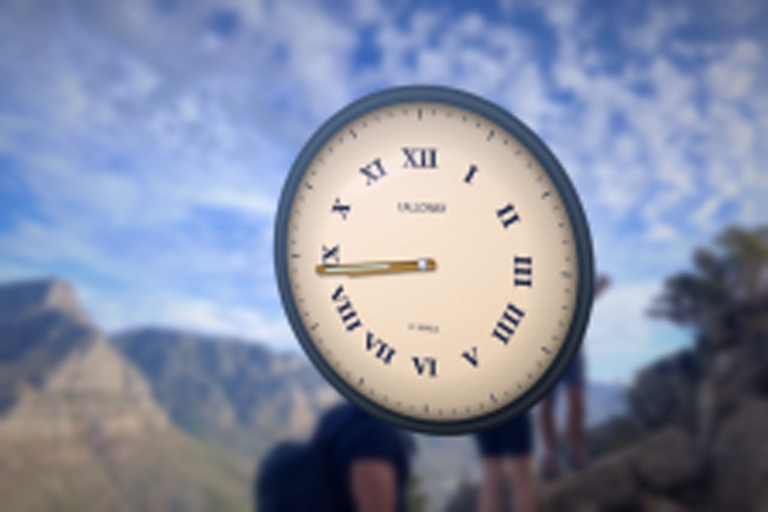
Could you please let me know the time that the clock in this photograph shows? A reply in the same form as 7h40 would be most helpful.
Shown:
8h44
